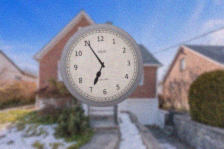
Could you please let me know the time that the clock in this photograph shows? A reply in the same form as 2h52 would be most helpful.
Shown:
6h55
